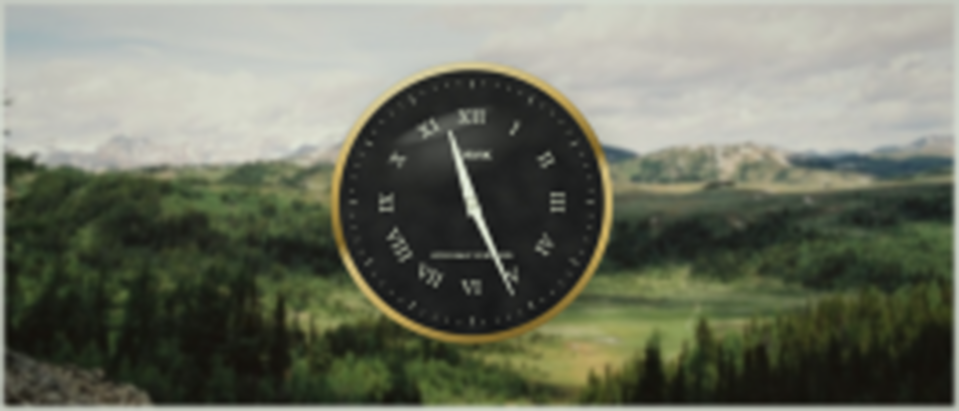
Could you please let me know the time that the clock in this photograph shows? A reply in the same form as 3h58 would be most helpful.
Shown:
11h26
